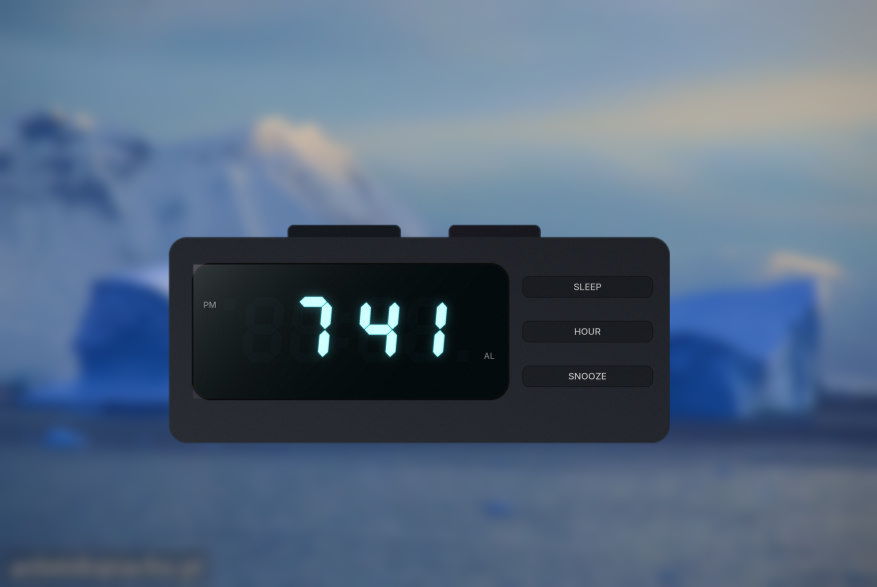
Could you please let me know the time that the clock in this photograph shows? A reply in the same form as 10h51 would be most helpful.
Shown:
7h41
